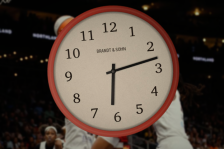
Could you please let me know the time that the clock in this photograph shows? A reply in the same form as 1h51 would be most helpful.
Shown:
6h13
